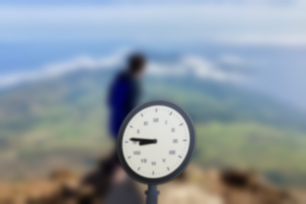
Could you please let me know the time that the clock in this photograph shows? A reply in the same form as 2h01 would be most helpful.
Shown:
8h46
